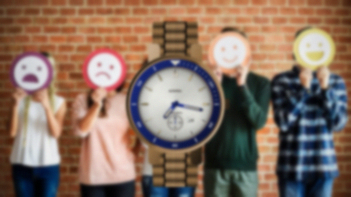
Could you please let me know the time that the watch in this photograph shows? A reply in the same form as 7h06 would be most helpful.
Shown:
7h17
